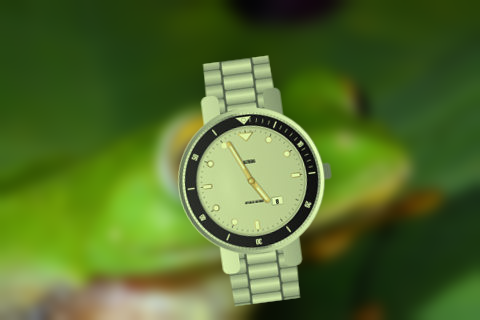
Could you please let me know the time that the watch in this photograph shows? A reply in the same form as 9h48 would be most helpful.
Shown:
4h56
